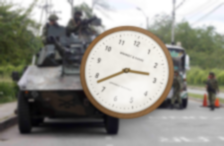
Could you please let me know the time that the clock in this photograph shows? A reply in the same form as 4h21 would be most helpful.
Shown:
2h38
